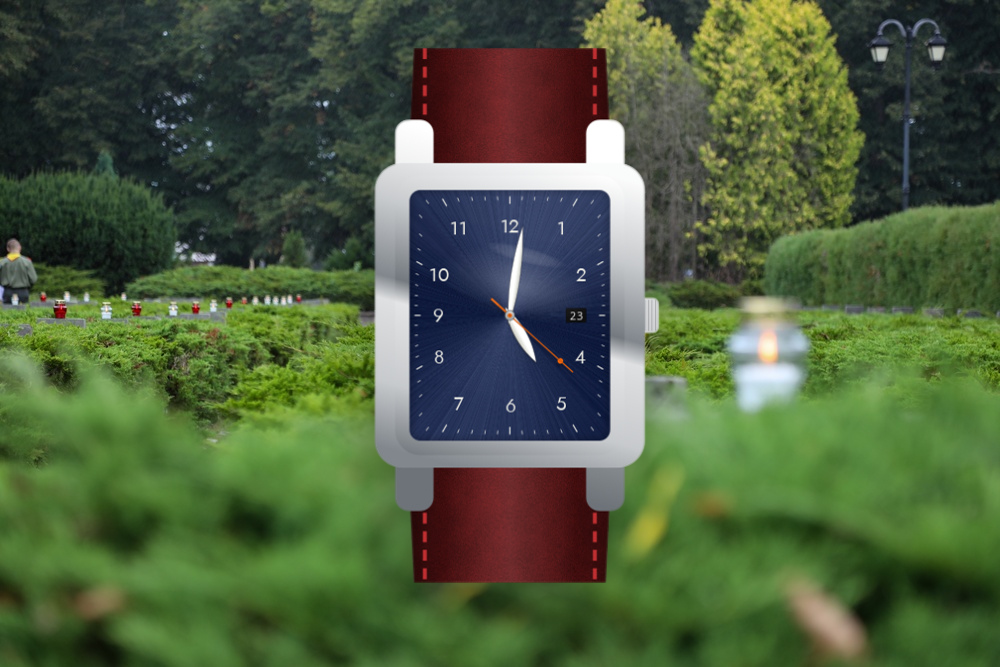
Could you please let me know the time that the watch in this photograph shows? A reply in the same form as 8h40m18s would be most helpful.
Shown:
5h01m22s
